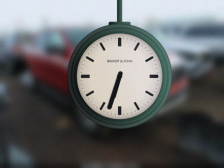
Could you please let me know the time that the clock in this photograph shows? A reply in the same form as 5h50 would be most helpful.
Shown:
6h33
